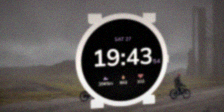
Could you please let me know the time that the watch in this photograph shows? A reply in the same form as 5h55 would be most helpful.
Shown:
19h43
